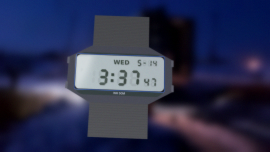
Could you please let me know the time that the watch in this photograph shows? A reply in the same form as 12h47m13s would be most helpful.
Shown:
3h37m47s
